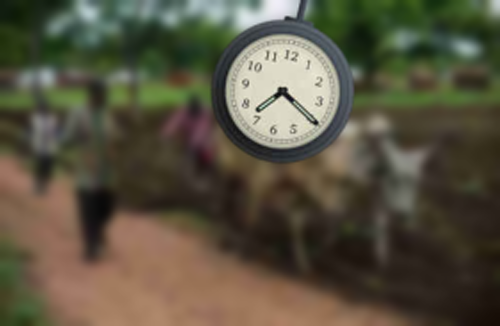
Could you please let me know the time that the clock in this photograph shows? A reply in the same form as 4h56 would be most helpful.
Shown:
7h20
